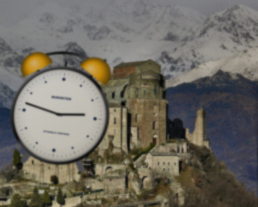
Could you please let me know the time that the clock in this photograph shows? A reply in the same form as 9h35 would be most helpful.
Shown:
2h47
